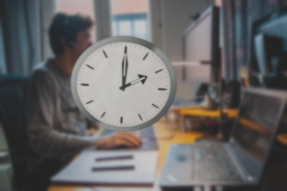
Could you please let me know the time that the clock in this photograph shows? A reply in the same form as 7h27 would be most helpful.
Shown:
2h00
